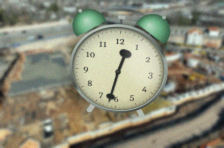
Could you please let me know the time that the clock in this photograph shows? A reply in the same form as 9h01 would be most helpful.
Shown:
12h32
